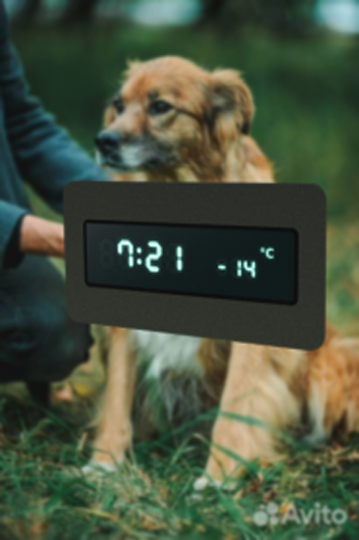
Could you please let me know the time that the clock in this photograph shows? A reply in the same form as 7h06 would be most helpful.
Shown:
7h21
